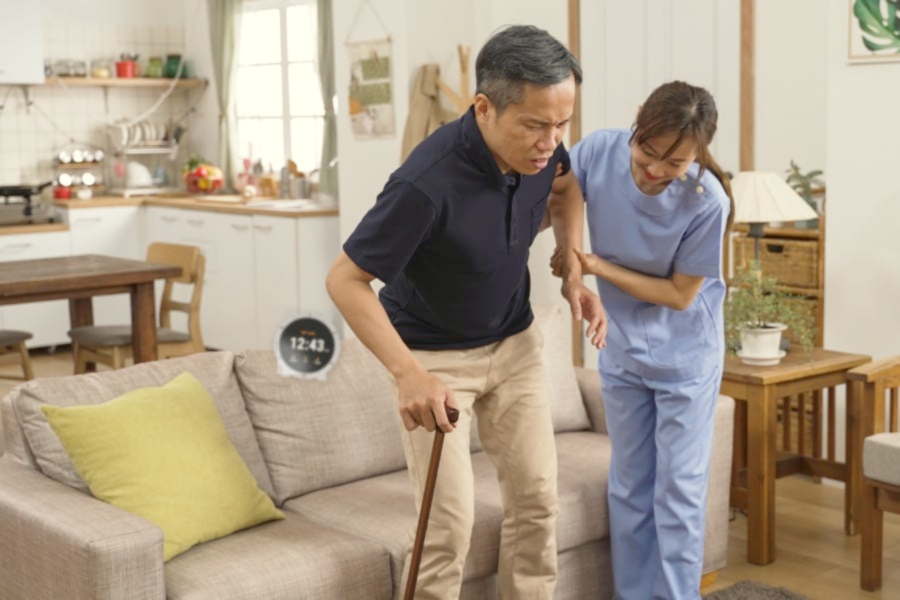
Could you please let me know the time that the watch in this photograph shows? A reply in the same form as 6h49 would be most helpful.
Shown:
12h43
